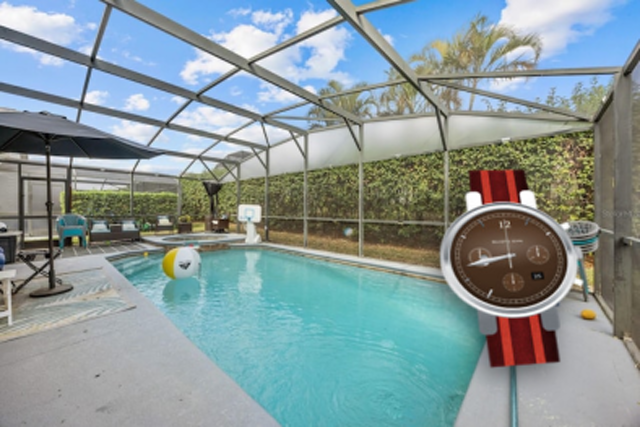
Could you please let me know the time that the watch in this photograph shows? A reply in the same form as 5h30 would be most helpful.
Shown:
8h43
